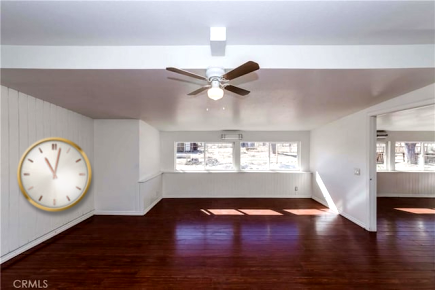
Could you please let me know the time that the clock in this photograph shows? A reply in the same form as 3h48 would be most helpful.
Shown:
11h02
